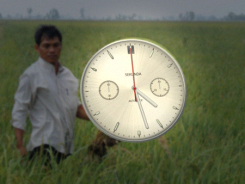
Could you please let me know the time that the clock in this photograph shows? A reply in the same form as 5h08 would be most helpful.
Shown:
4h28
